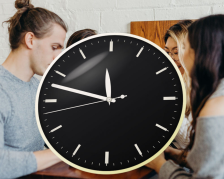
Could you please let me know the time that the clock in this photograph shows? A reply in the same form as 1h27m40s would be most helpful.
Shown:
11h47m43s
